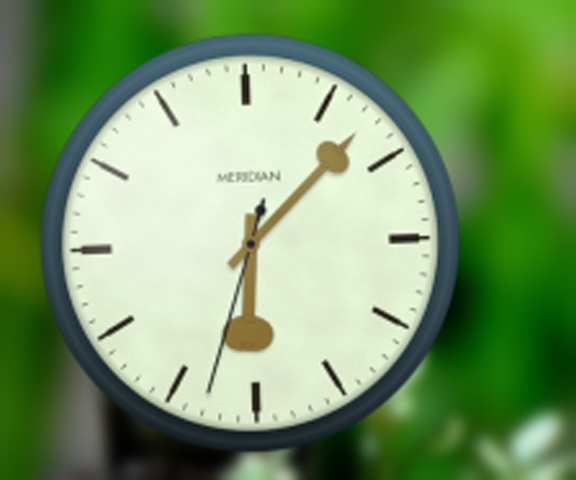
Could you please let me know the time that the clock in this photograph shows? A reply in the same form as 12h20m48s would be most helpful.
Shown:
6h07m33s
